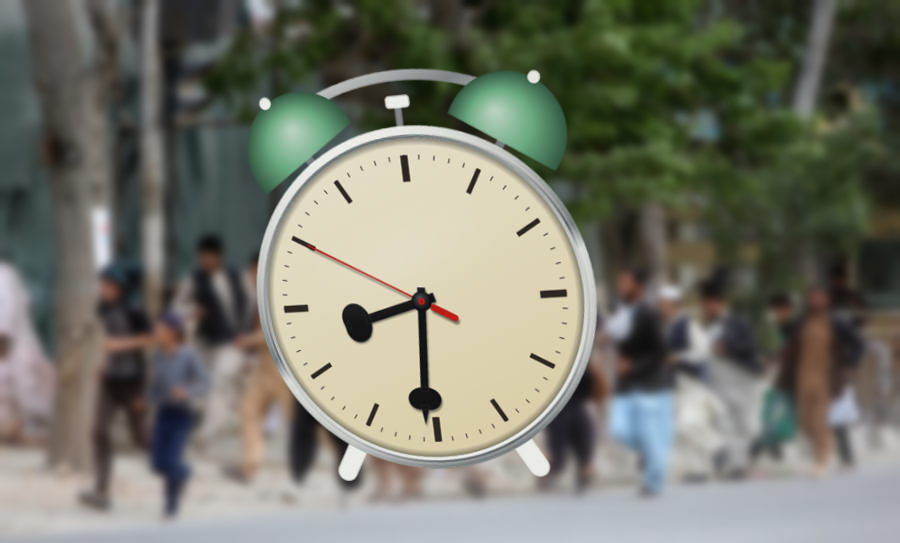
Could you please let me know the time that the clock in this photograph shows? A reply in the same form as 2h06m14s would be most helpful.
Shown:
8h30m50s
